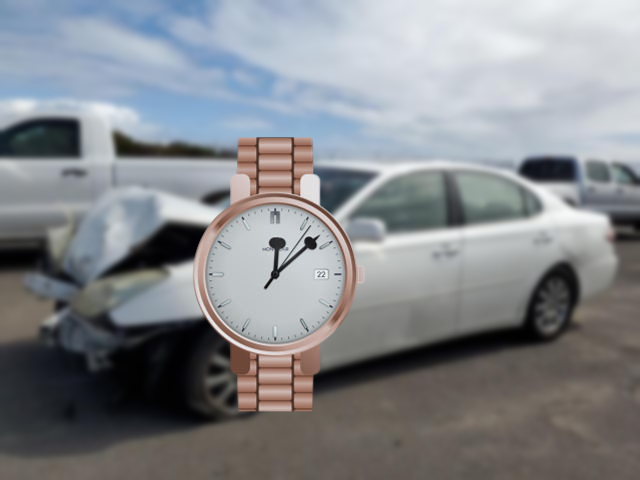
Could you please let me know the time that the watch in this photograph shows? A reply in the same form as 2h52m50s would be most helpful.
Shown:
12h08m06s
